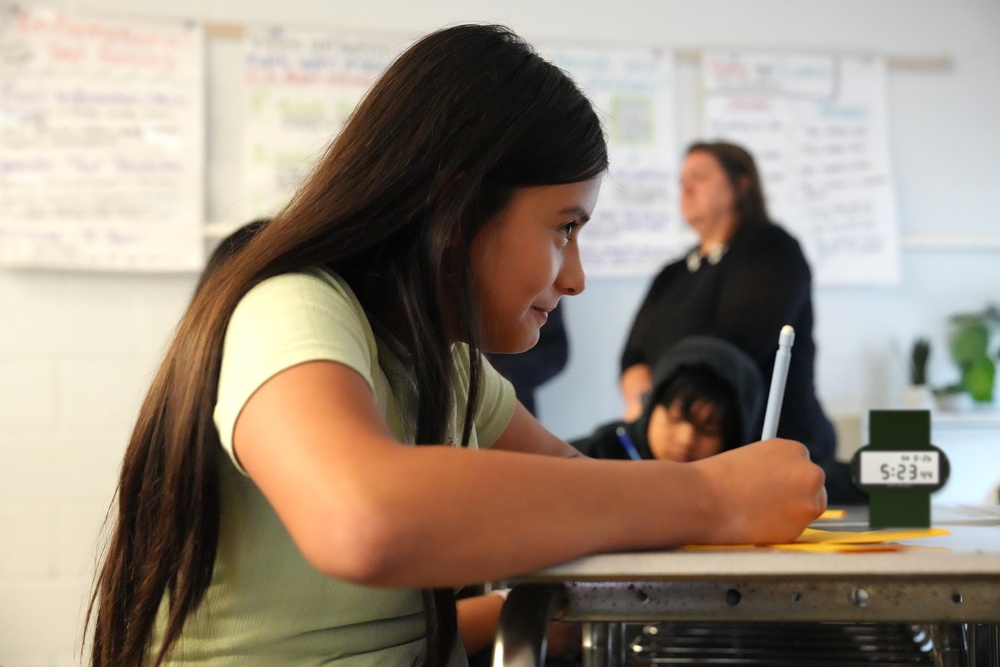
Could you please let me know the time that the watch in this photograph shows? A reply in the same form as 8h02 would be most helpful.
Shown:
5h23
